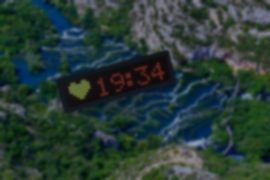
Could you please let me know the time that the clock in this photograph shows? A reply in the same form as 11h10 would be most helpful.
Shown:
19h34
